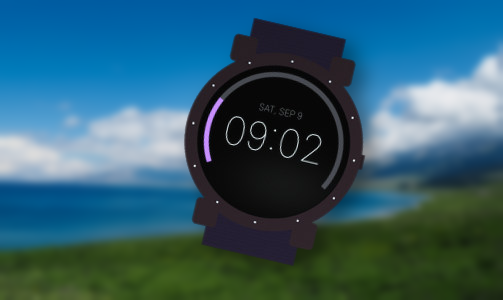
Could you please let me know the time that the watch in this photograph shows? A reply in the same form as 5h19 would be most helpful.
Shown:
9h02
